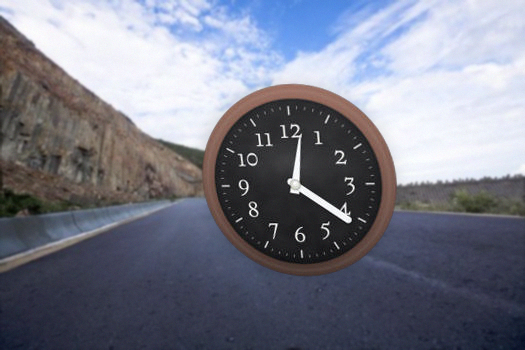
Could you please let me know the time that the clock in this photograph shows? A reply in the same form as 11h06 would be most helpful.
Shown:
12h21
